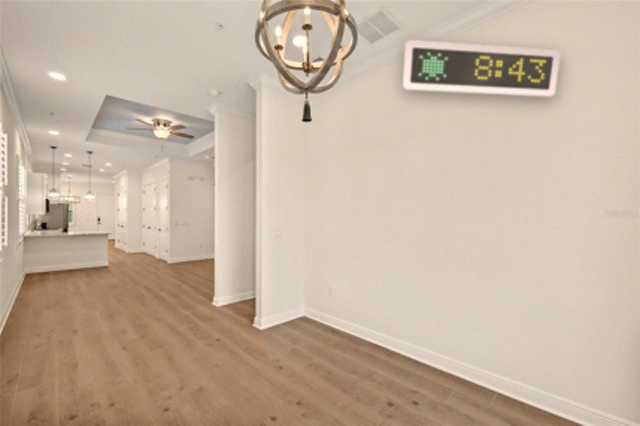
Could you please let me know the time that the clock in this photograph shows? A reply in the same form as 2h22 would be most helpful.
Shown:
8h43
